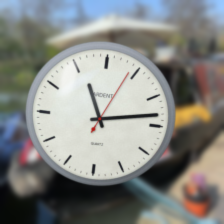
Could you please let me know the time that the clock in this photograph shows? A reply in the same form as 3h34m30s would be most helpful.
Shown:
11h13m04s
